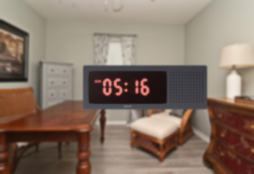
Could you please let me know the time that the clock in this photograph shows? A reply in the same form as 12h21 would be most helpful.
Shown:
5h16
